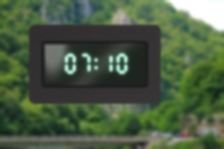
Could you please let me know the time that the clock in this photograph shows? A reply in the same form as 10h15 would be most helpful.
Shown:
7h10
